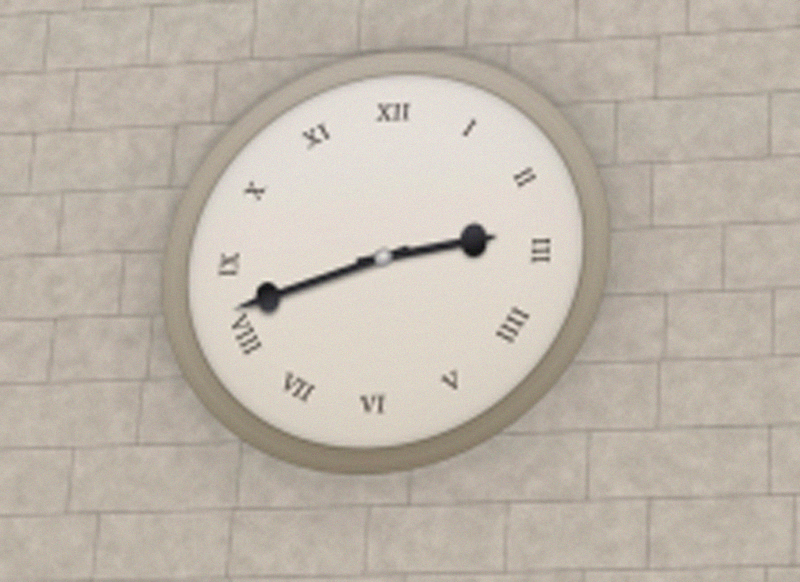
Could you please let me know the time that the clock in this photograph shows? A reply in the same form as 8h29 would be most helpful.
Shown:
2h42
